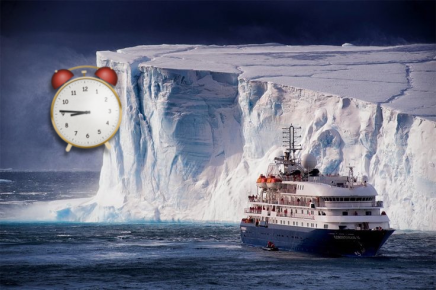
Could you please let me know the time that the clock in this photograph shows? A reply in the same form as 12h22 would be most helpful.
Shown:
8h46
